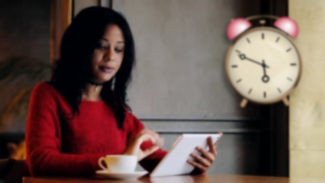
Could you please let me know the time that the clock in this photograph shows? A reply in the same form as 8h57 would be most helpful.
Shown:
5h49
